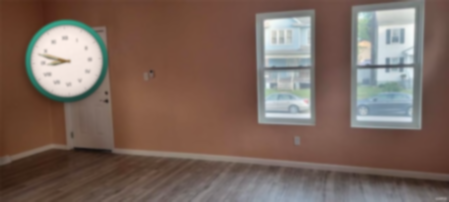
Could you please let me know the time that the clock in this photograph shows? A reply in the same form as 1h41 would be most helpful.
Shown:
8h48
